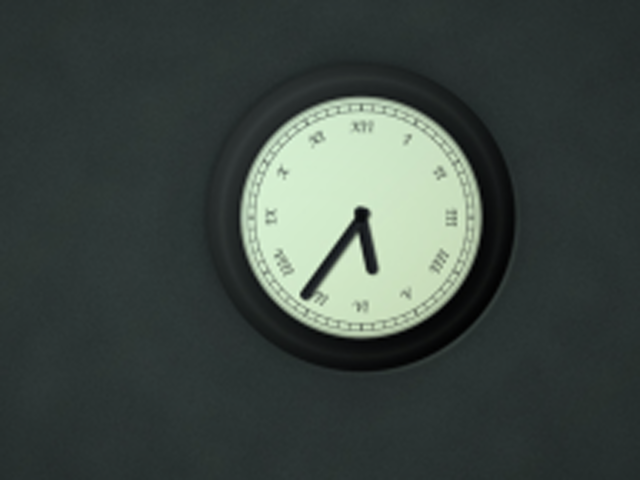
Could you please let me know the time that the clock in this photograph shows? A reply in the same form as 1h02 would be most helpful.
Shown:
5h36
